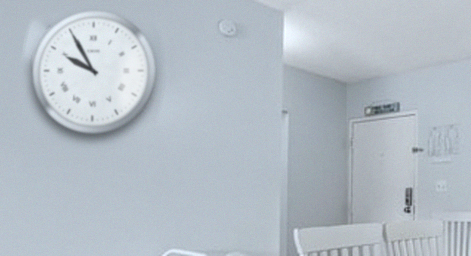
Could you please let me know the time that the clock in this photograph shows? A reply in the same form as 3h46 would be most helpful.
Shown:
9h55
